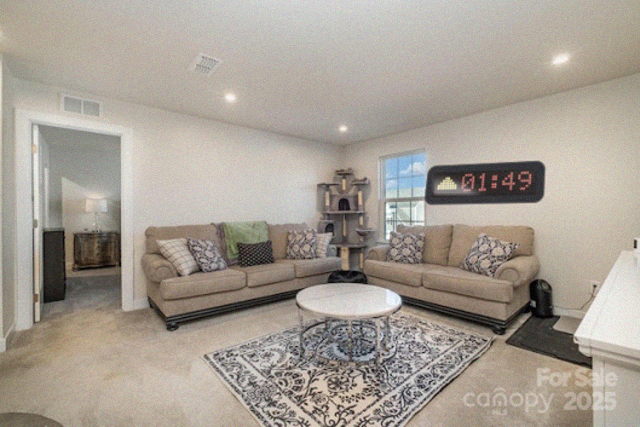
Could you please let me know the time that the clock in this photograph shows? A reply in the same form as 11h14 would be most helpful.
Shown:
1h49
